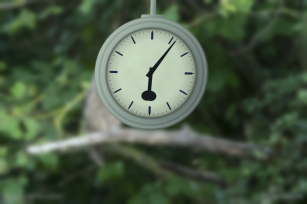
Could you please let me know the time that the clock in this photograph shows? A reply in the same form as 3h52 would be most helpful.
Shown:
6h06
